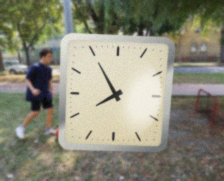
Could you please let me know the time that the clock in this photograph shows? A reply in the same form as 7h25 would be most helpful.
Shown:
7h55
